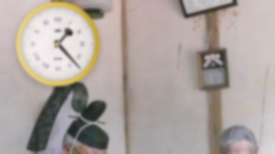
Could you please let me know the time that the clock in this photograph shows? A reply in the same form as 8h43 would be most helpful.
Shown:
1h23
